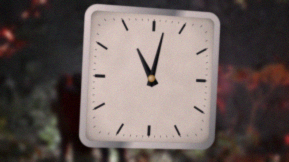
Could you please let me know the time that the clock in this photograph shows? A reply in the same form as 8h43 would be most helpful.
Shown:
11h02
